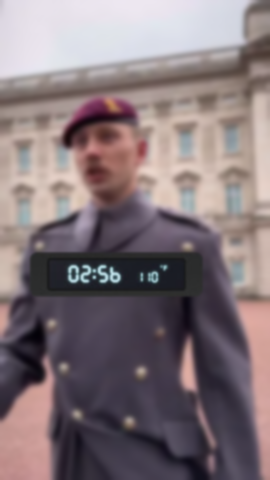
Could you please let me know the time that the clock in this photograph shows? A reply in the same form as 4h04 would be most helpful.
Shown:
2h56
